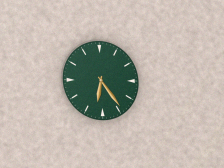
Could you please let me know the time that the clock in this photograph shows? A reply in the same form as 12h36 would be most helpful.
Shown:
6h24
